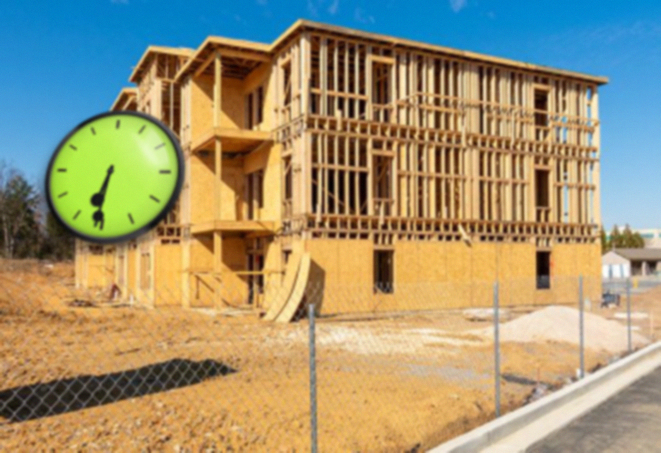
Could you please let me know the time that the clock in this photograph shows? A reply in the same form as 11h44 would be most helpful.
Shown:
6h31
